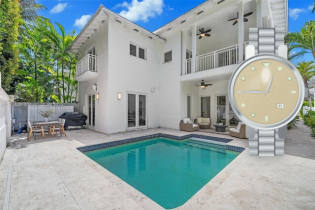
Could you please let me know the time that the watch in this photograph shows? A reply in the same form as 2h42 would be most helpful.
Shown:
12h45
